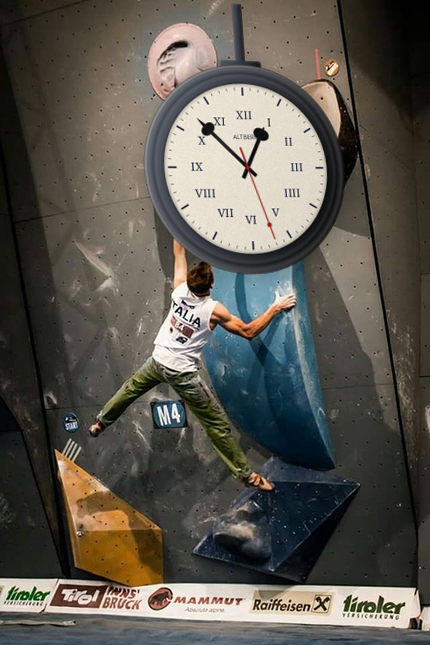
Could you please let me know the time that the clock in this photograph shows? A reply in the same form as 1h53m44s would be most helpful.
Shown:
12h52m27s
